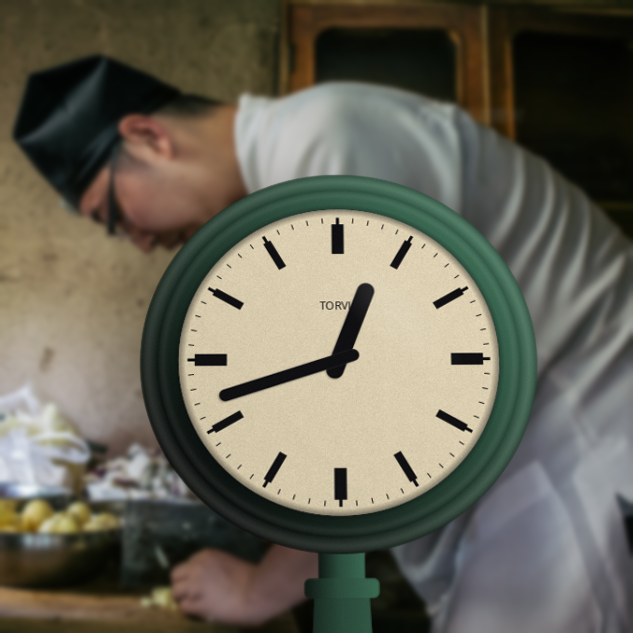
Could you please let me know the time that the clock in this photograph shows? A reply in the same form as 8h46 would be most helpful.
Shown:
12h42
